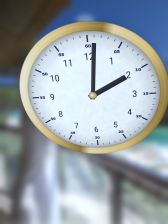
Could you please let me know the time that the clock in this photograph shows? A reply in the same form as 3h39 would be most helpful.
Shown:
2h01
